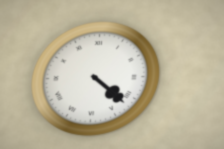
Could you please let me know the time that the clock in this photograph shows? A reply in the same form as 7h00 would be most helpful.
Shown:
4h22
